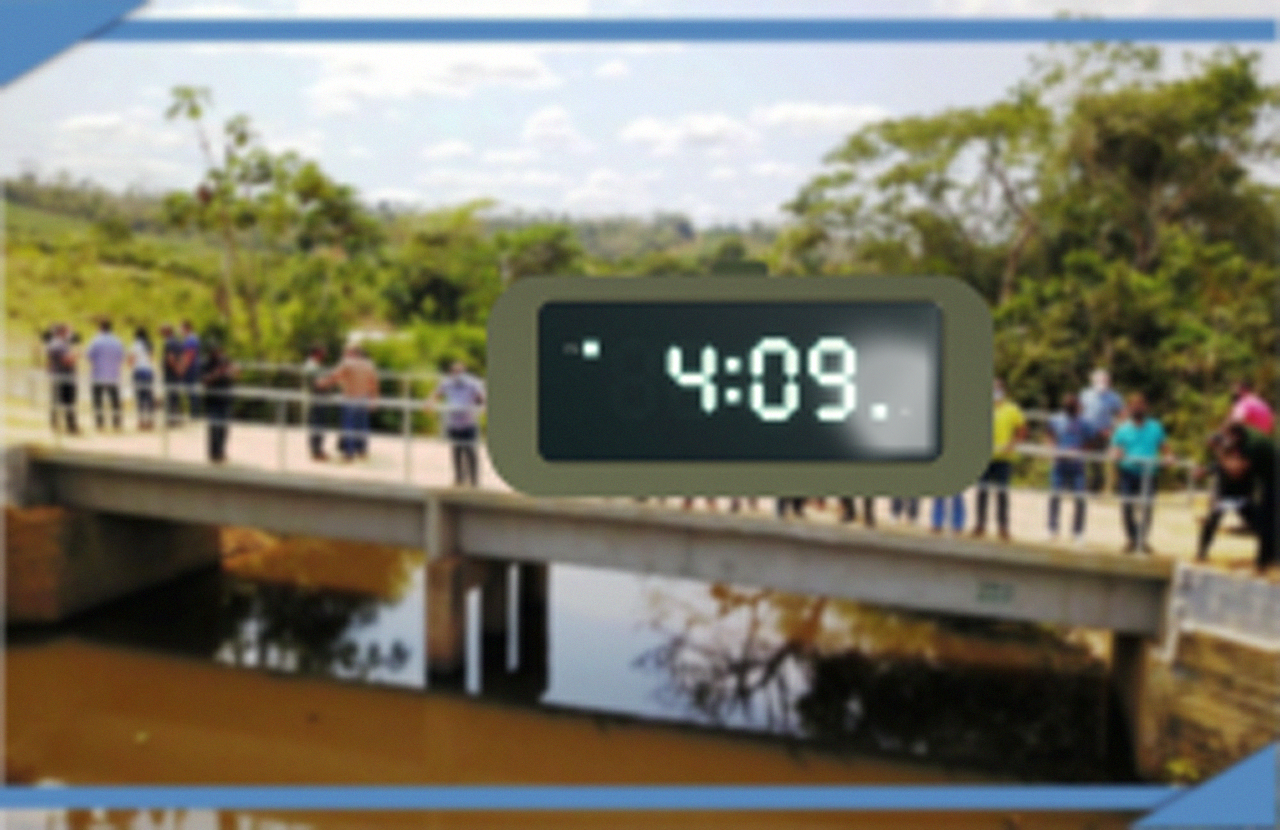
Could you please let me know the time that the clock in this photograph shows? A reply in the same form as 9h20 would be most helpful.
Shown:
4h09
